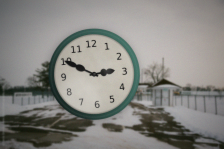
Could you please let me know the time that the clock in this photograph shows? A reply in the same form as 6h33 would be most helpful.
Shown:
2h50
